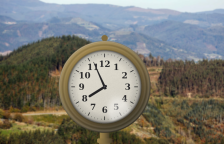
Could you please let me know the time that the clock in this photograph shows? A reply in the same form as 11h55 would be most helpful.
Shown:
7h56
